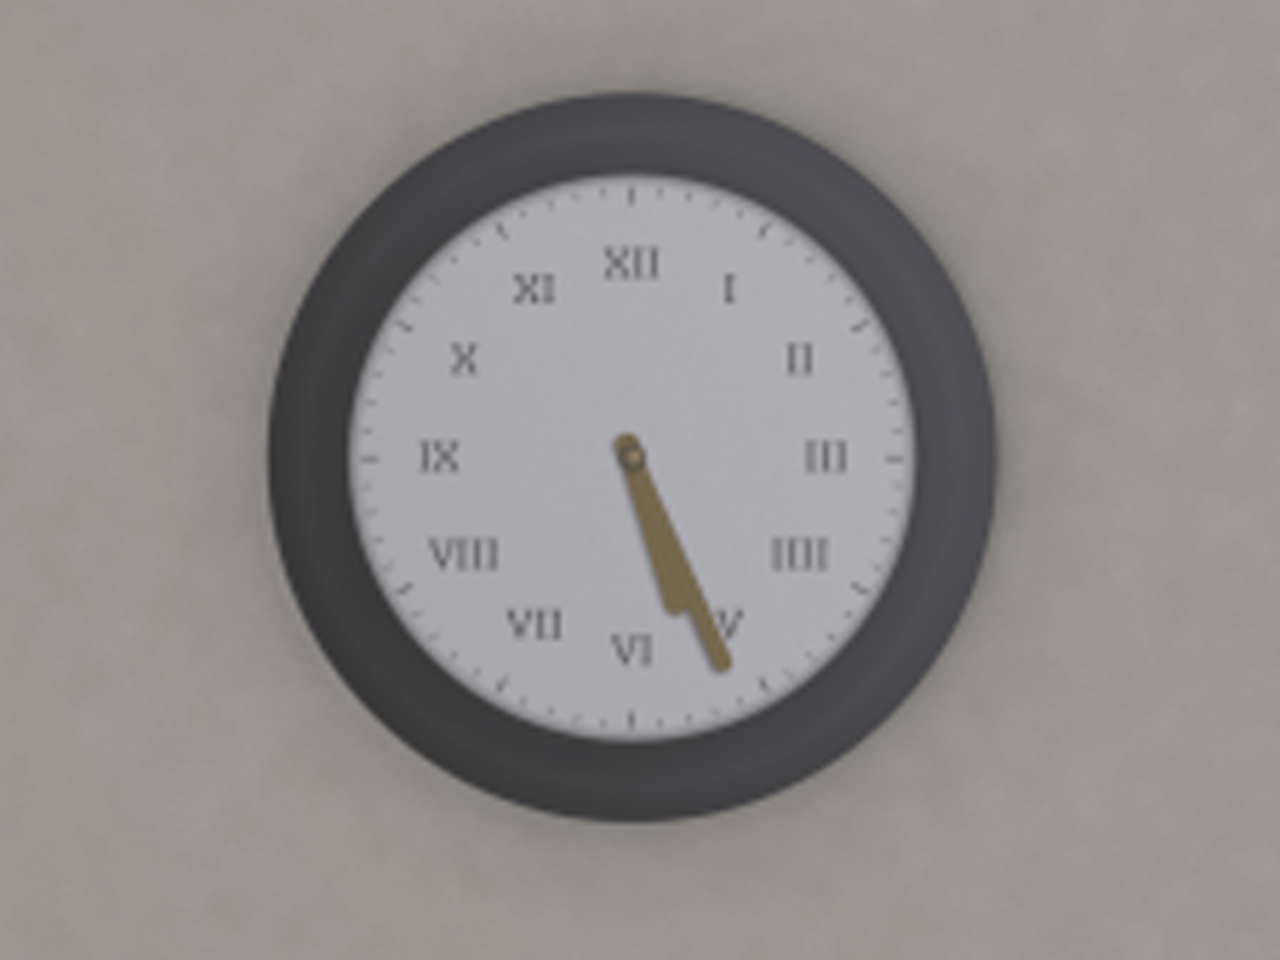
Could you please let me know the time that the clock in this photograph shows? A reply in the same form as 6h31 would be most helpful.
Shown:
5h26
